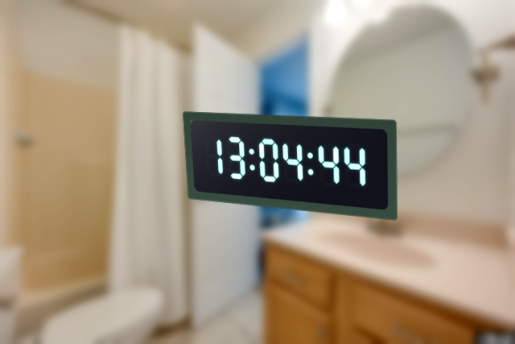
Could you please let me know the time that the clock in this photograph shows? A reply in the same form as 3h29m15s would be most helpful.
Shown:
13h04m44s
